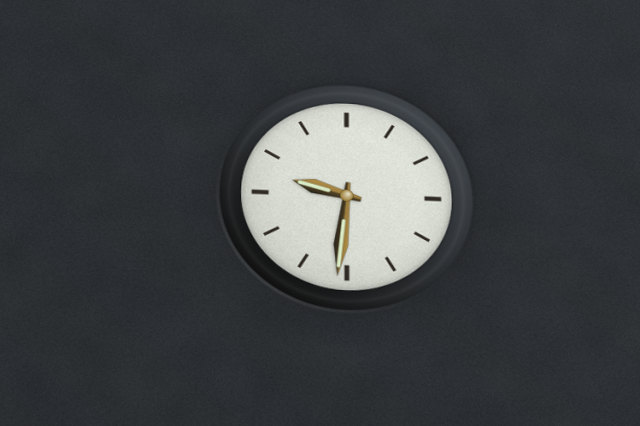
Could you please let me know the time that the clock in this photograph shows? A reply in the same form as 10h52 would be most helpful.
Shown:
9h31
